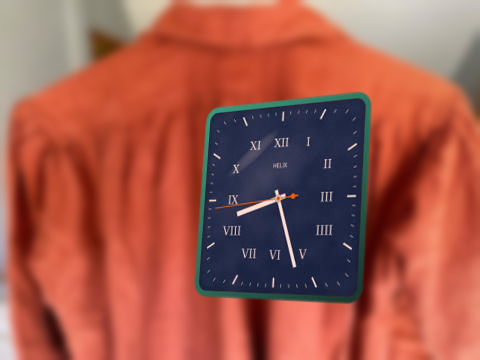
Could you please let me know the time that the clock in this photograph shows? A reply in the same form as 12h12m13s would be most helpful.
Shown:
8h26m44s
